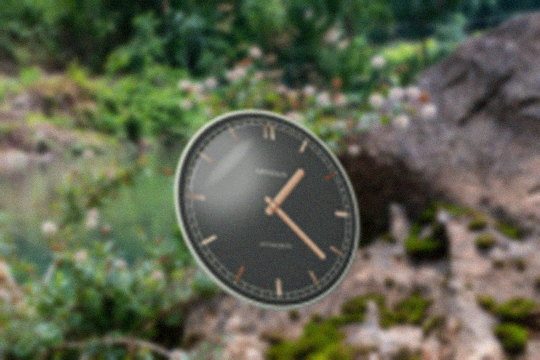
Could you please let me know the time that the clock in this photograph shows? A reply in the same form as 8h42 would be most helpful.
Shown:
1h22
